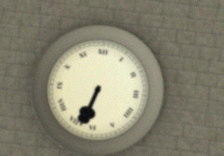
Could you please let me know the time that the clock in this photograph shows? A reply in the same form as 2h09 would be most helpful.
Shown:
6h33
